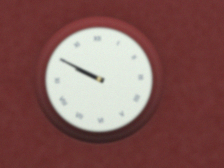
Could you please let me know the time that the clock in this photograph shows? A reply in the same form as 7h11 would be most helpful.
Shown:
9h50
